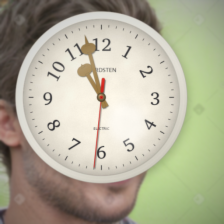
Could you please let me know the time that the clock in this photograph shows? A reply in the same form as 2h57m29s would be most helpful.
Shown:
10h57m31s
